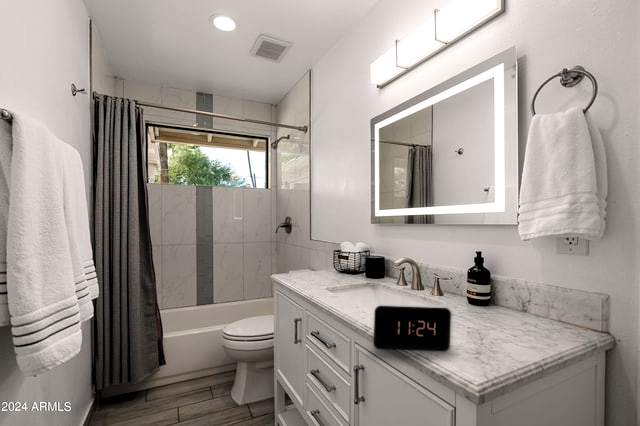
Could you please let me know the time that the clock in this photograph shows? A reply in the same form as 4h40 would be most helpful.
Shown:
11h24
